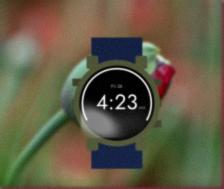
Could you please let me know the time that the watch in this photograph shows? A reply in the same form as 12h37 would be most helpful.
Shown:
4h23
